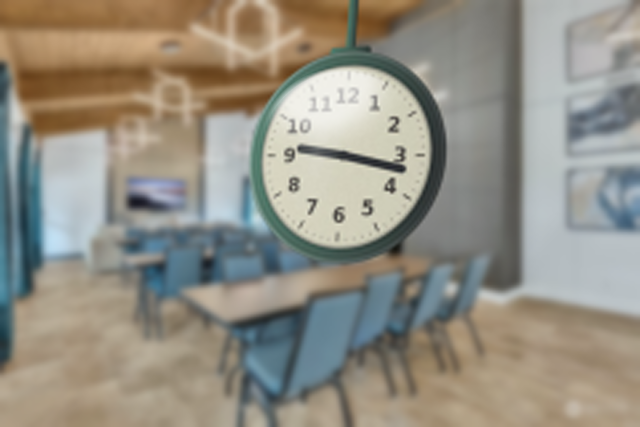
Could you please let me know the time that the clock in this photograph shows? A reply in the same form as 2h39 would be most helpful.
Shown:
9h17
